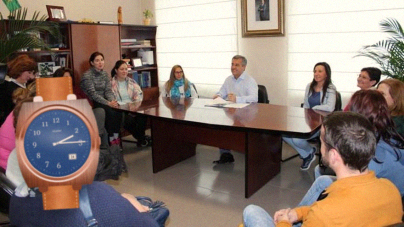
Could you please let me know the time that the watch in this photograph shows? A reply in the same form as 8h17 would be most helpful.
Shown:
2h15
